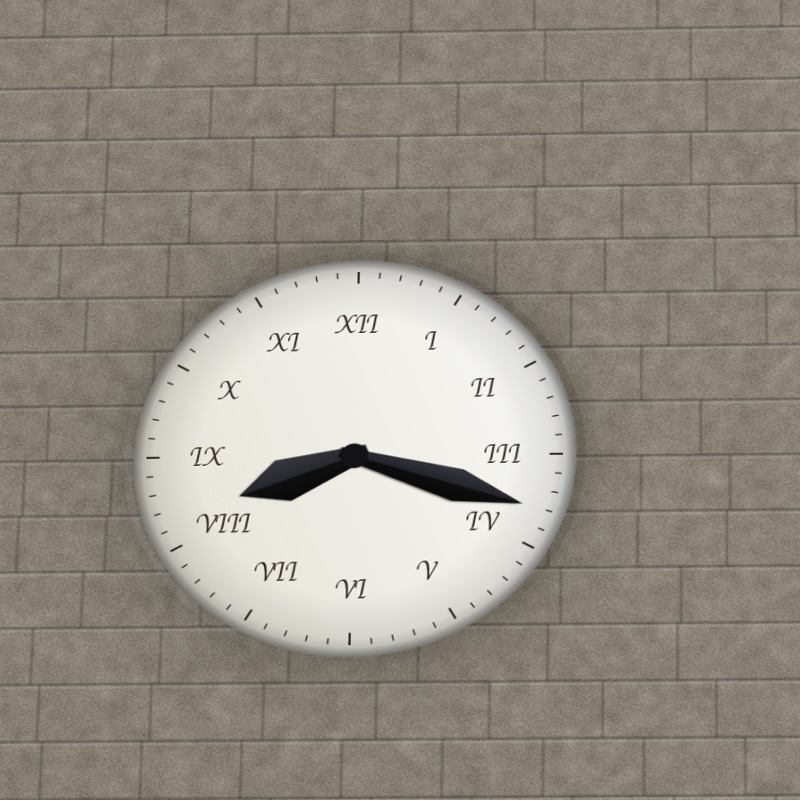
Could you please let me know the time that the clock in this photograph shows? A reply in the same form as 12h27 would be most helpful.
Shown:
8h18
